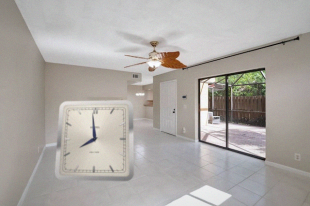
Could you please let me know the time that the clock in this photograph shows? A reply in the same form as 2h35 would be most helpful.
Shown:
7h59
